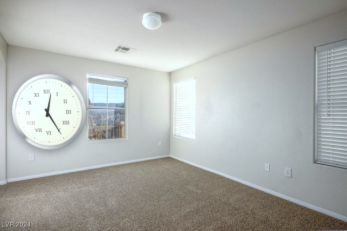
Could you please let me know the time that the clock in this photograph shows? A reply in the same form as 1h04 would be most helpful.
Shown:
12h25
